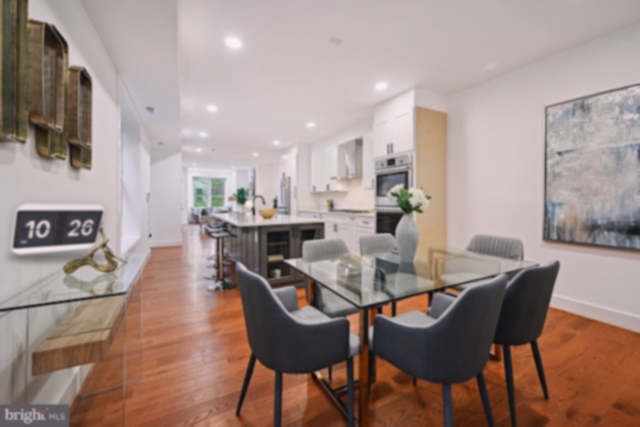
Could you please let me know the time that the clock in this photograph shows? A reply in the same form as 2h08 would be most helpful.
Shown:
10h26
